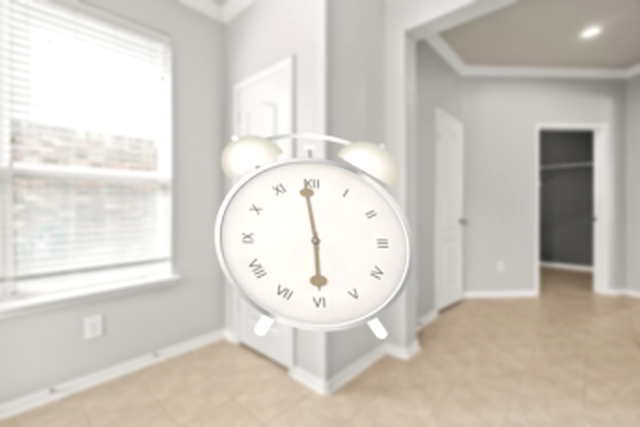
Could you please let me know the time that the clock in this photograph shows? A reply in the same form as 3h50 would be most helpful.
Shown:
5h59
